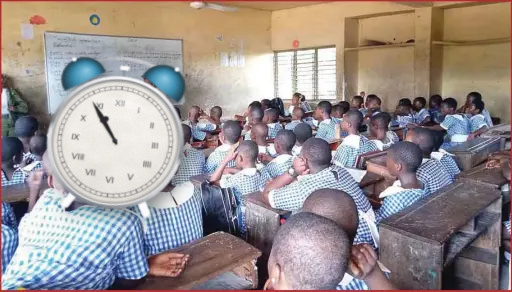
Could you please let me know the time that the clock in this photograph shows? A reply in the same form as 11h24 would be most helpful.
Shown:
10h54
